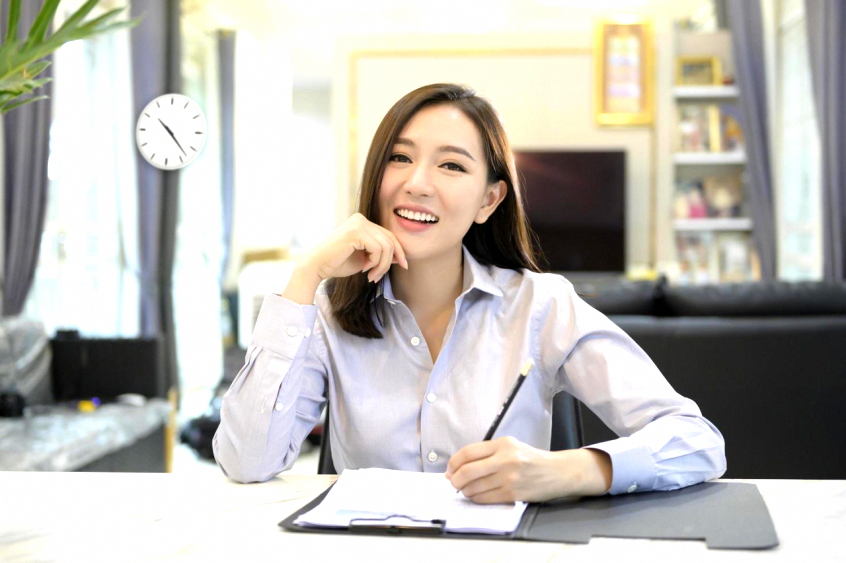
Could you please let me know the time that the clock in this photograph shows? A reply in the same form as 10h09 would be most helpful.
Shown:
10h23
